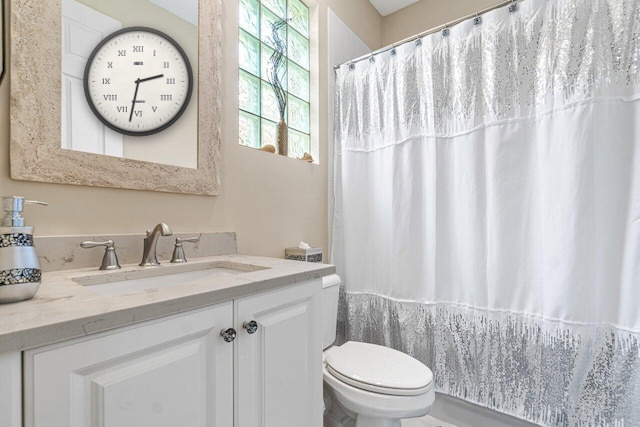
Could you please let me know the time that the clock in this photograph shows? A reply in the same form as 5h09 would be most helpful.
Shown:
2h32
